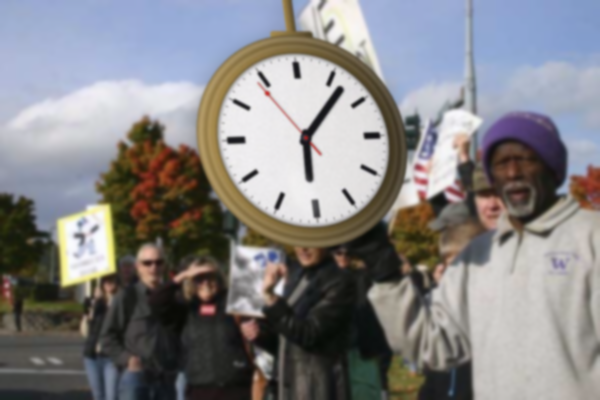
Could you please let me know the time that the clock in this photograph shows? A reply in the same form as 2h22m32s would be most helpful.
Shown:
6h06m54s
